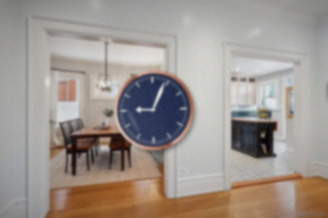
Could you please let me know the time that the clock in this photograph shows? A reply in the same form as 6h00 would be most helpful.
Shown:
9h04
